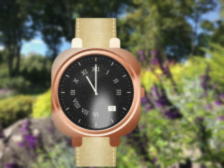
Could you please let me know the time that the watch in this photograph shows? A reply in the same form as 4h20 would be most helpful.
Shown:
11h00
